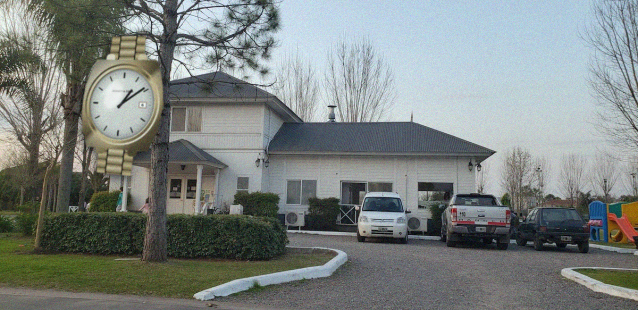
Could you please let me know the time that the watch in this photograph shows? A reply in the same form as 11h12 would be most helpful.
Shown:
1h09
